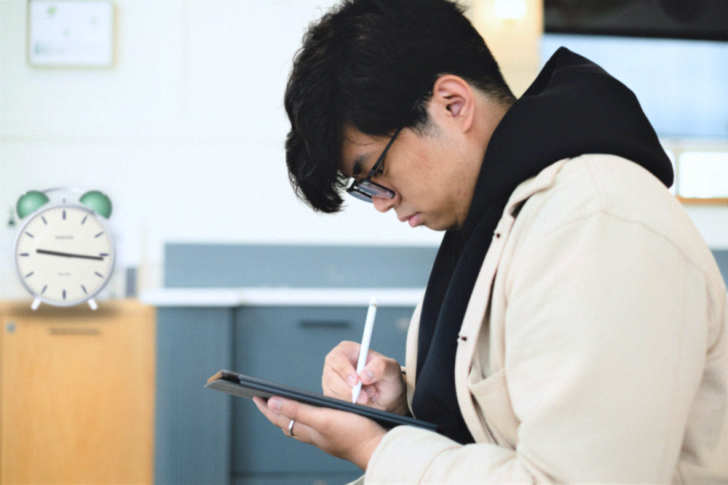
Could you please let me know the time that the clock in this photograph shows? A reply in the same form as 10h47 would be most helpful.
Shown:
9h16
